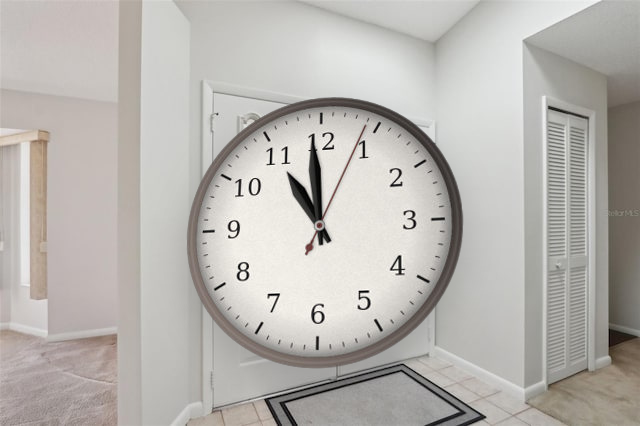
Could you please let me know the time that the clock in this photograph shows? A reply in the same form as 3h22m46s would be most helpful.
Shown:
10h59m04s
